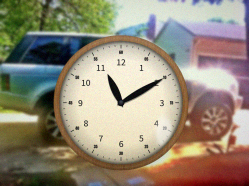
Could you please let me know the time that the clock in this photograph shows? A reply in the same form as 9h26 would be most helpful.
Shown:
11h10
